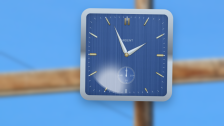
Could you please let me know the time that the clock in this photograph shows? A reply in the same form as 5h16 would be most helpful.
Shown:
1h56
